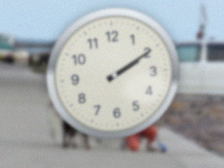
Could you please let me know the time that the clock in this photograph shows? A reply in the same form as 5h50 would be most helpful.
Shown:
2h10
